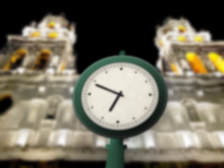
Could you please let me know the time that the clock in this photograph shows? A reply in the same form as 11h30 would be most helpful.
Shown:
6h49
